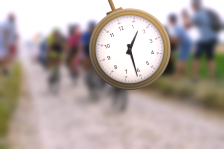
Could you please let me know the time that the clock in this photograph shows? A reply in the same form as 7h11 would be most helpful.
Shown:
1h31
